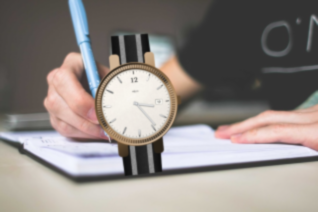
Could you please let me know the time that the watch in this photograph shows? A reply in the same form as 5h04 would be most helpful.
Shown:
3h24
